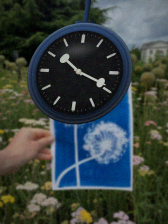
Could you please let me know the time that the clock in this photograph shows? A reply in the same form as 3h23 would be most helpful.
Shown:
10h19
